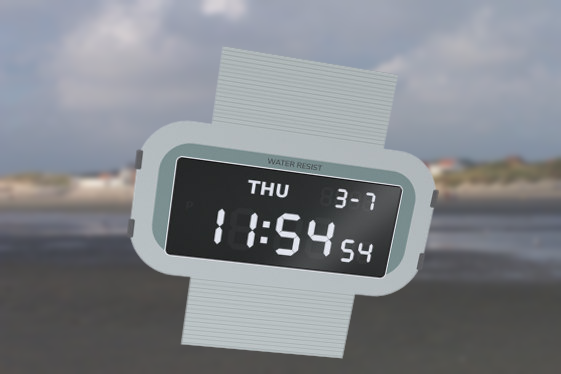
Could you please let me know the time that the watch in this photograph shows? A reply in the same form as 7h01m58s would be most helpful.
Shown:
11h54m54s
